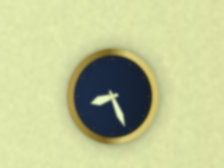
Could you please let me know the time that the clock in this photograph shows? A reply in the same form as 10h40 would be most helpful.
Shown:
8h26
